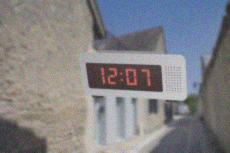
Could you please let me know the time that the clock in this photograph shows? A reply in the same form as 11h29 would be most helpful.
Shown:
12h07
